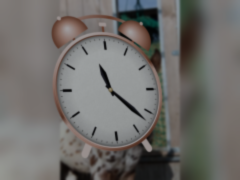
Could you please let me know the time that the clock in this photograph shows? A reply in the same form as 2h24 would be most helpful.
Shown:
11h22
